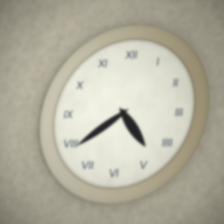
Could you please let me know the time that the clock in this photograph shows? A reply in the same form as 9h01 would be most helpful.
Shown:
4h39
